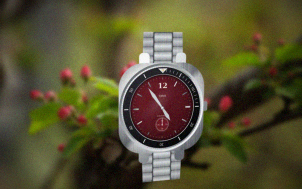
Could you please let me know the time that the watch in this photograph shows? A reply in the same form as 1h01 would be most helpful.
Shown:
4h54
